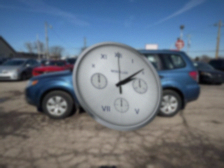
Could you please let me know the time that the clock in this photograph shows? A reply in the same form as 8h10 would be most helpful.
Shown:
2h09
